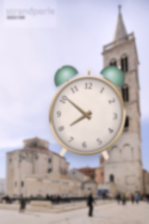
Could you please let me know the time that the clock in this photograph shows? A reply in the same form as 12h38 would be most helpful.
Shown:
7h51
